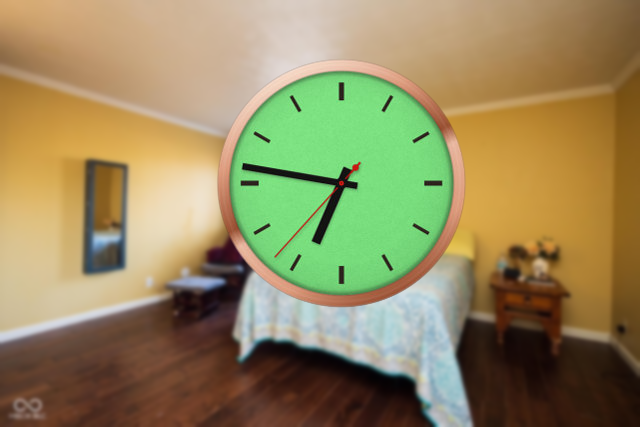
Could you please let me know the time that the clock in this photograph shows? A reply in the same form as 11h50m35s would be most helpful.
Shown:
6h46m37s
